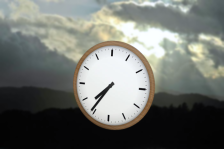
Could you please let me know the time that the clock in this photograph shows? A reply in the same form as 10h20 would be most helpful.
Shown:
7h36
